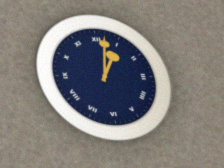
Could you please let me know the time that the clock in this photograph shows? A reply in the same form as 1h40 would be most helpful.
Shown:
1h02
